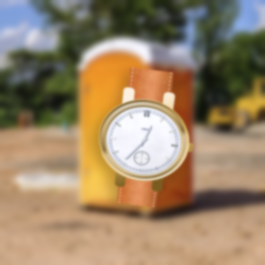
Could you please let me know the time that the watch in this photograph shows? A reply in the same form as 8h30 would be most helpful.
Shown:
12h36
